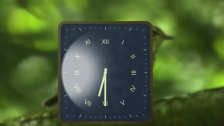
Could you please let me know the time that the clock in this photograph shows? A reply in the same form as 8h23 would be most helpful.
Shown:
6h30
